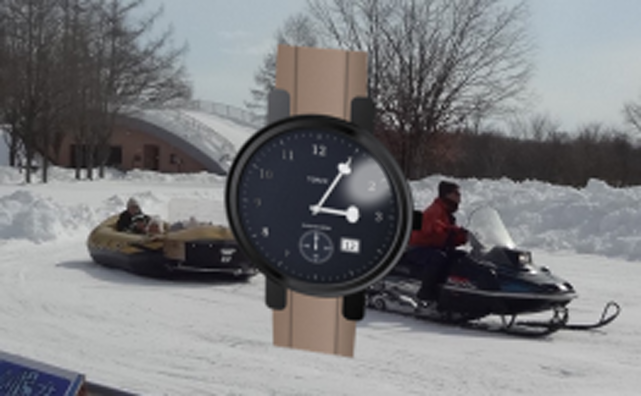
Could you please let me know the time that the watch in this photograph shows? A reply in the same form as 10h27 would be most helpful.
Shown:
3h05
